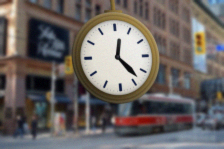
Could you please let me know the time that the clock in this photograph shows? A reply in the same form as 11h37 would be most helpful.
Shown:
12h23
